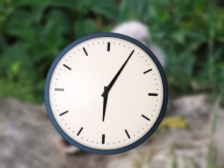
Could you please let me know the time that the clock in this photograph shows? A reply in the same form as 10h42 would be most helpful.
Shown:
6h05
